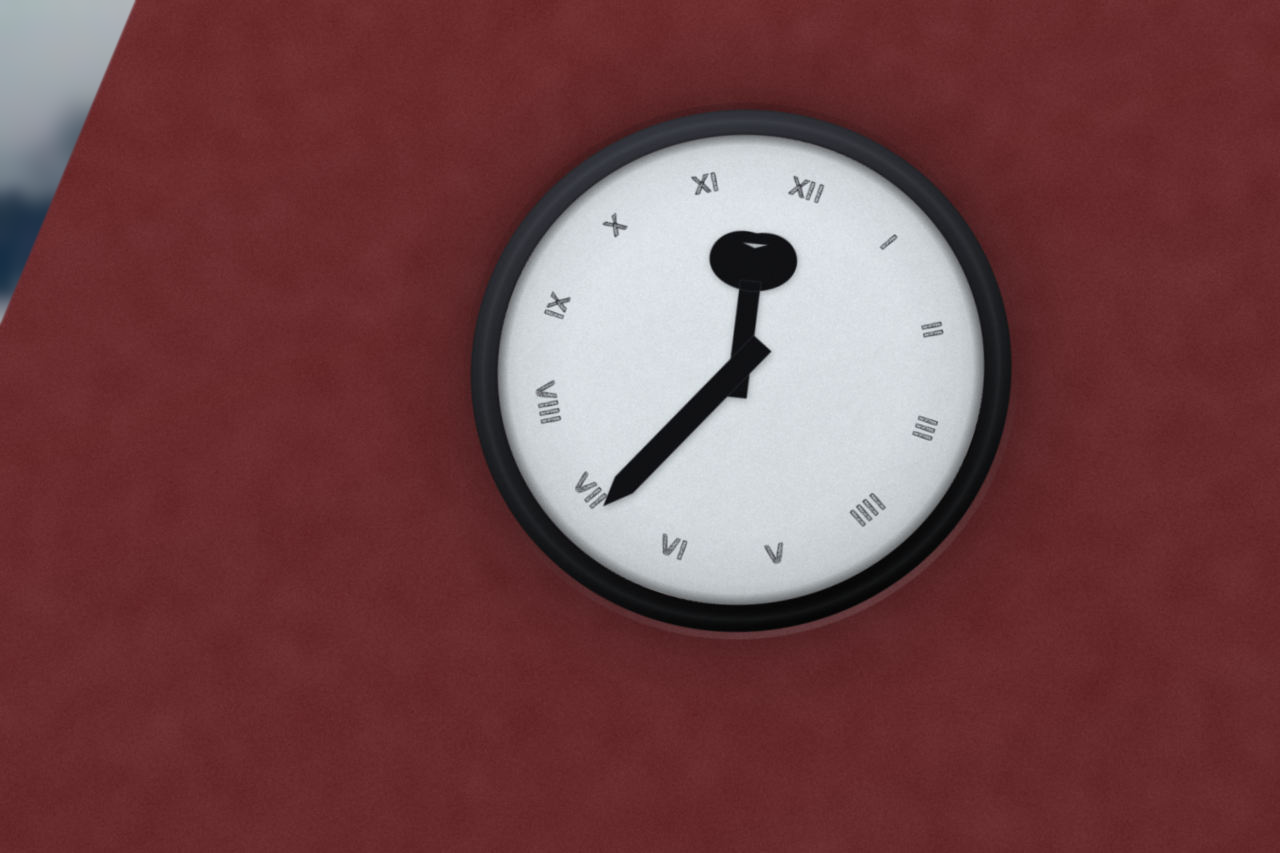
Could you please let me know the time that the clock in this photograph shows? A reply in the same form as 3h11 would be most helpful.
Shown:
11h34
